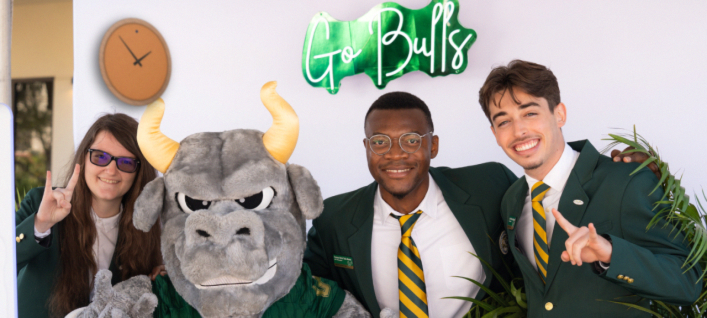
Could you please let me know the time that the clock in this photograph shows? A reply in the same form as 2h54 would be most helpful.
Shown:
1h53
